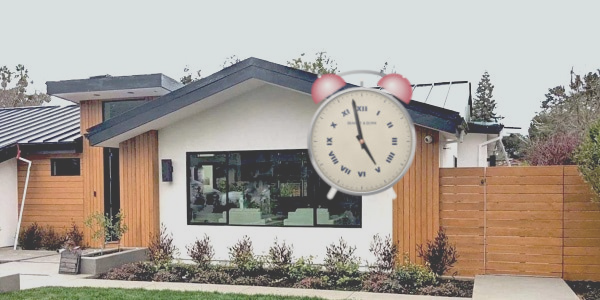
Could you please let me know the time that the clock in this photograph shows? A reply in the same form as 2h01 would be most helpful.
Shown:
4h58
